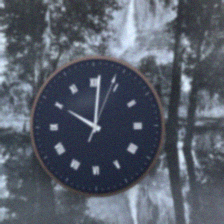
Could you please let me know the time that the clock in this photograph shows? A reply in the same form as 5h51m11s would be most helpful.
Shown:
10h01m04s
